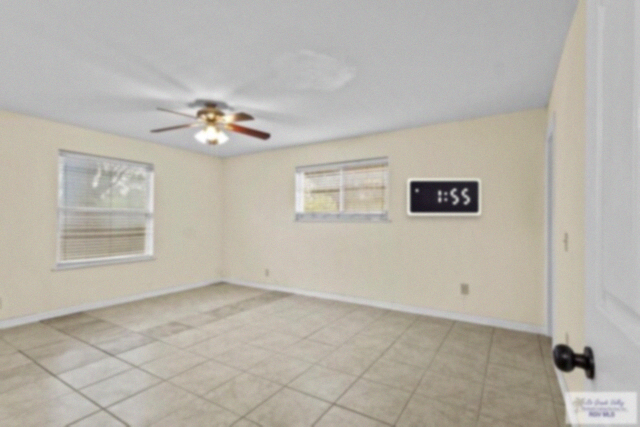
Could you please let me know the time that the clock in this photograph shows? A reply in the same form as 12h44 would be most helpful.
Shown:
1h55
